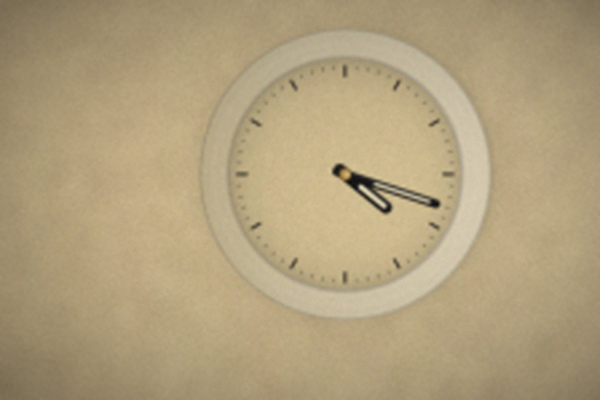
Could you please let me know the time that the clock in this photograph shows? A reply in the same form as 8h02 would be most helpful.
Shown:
4h18
